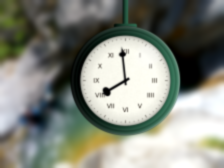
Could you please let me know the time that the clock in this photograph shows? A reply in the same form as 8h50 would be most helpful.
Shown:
7h59
